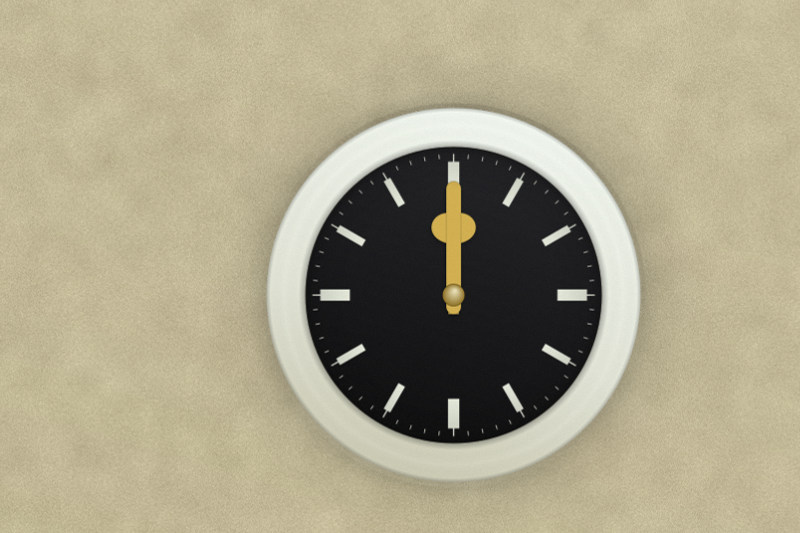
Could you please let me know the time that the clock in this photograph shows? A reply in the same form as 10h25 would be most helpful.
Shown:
12h00
